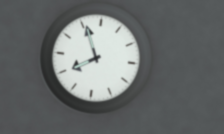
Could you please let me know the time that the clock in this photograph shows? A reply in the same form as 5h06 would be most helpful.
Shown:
7h56
